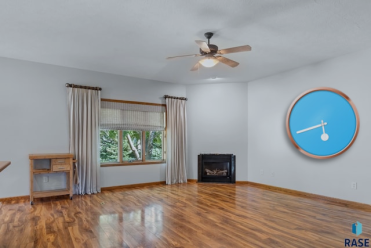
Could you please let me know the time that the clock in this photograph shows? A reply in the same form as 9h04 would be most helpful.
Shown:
5h42
